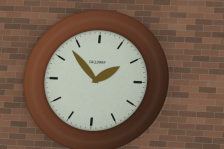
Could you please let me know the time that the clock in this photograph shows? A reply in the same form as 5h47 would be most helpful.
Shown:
1h53
